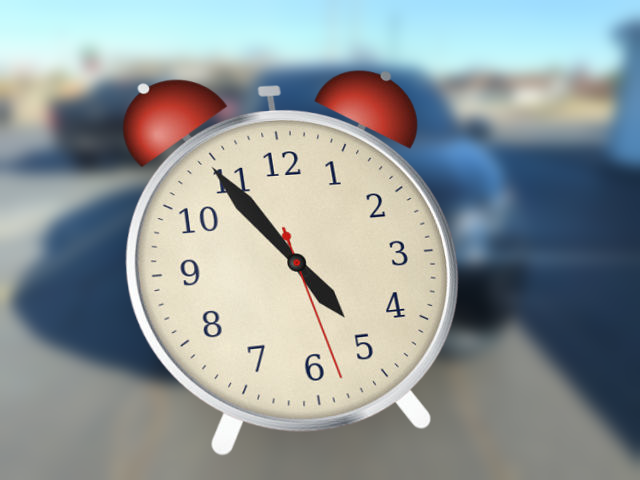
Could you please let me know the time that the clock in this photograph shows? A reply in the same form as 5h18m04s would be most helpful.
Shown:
4h54m28s
